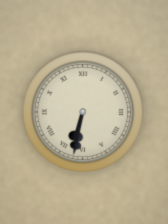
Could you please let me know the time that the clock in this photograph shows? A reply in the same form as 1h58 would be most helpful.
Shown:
6h32
